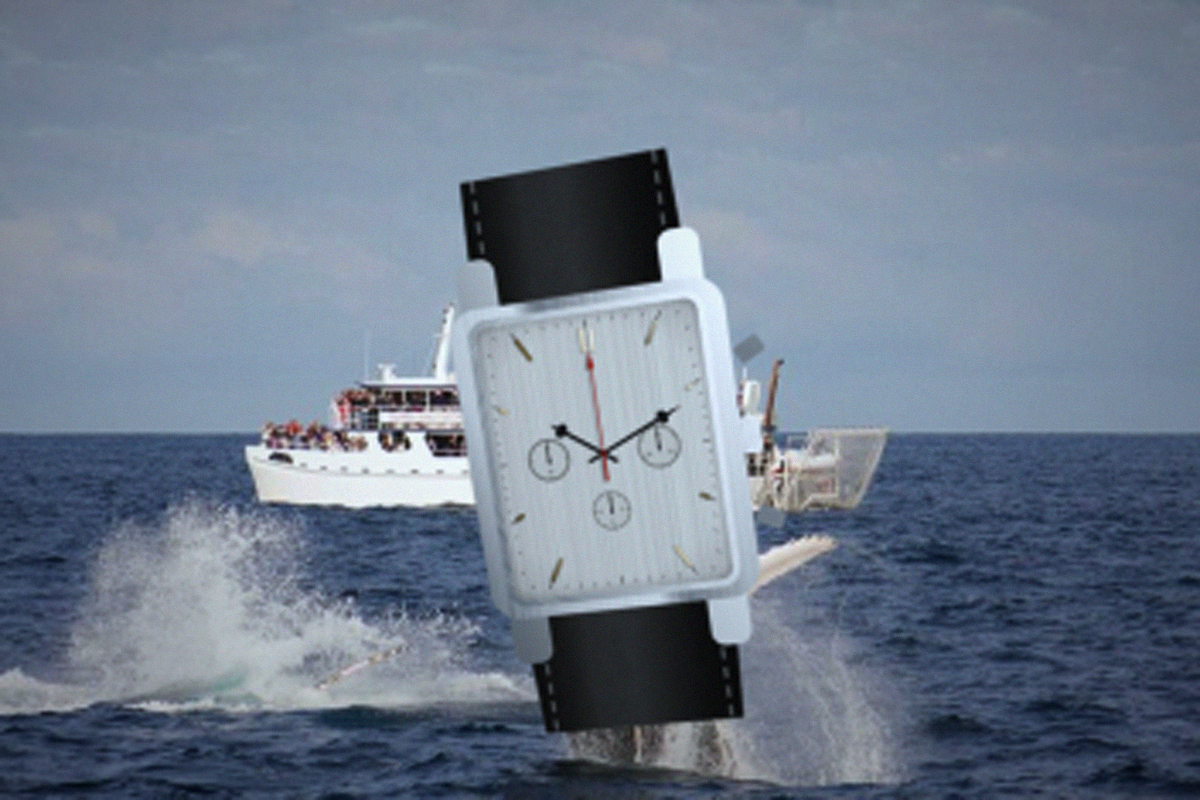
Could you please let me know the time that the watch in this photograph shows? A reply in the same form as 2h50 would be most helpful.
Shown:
10h11
